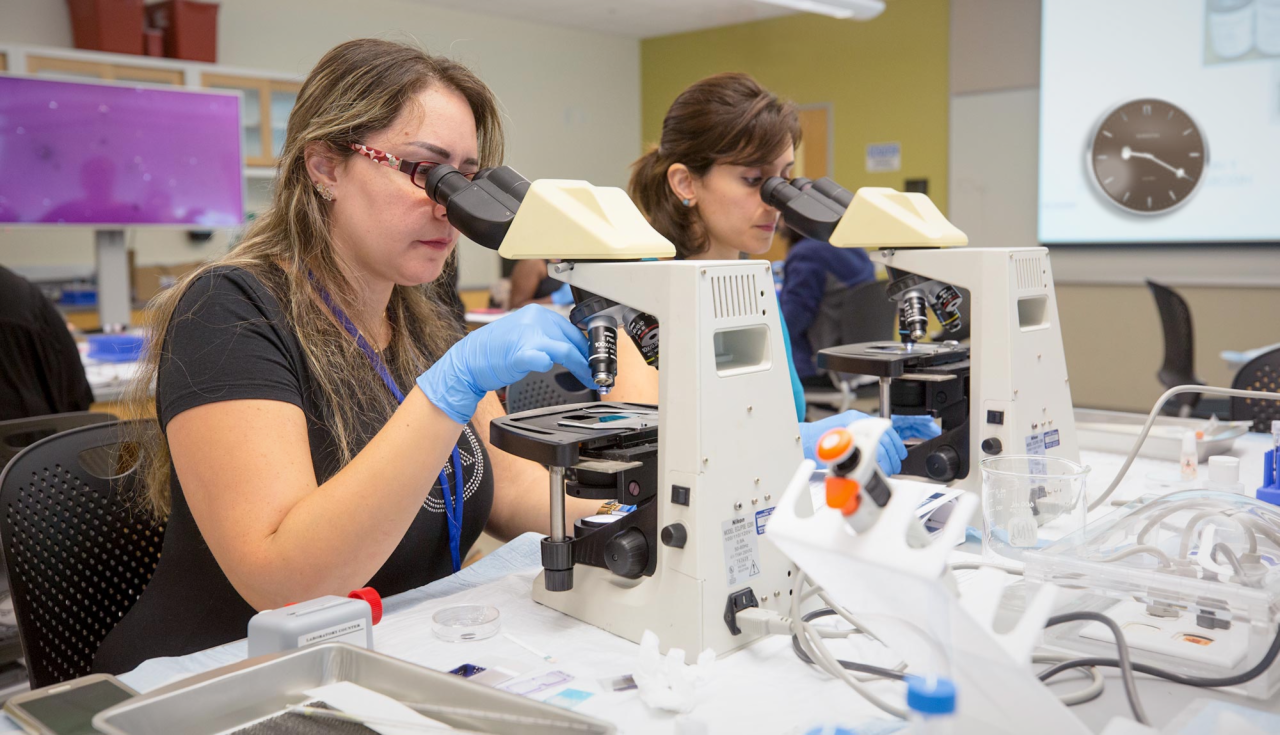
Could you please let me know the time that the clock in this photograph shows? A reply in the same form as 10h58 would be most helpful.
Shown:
9h20
